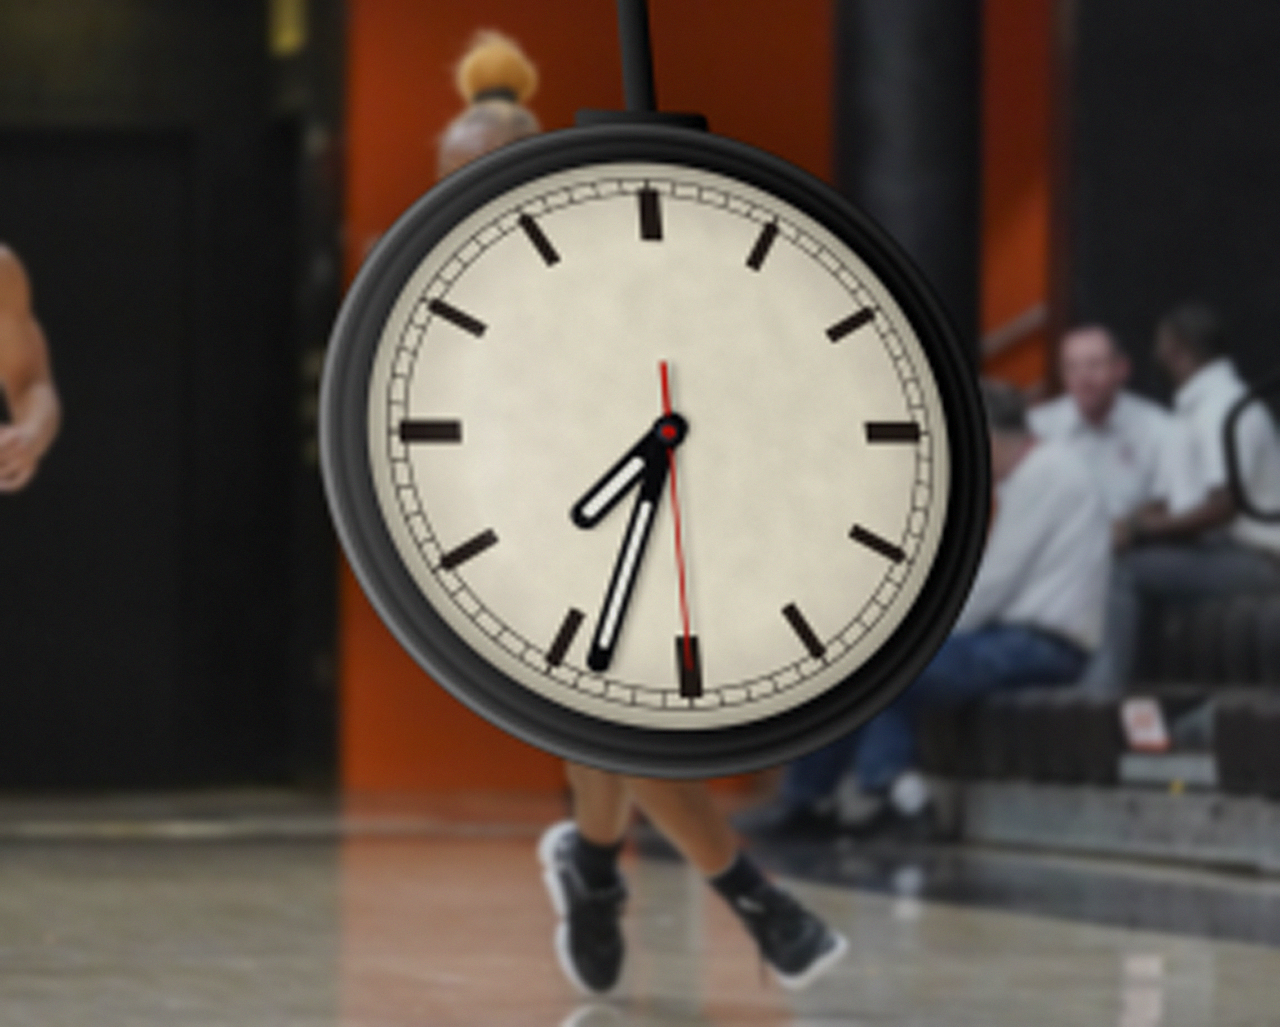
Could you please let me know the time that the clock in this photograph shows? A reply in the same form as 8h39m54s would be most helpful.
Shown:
7h33m30s
